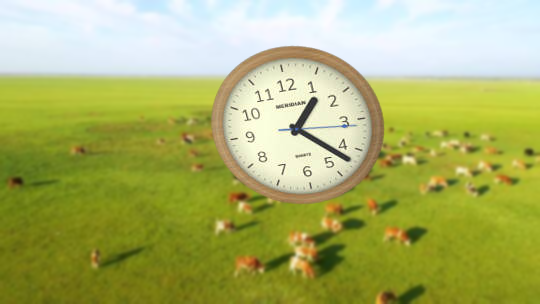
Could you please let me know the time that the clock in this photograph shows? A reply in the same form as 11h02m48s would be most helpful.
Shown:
1h22m16s
